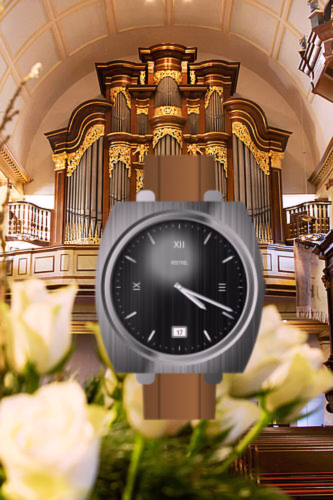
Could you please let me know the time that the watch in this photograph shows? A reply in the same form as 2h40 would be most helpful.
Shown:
4h19
